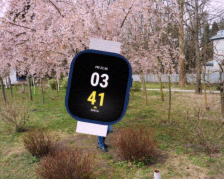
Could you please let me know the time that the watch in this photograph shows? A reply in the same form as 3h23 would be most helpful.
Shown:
3h41
